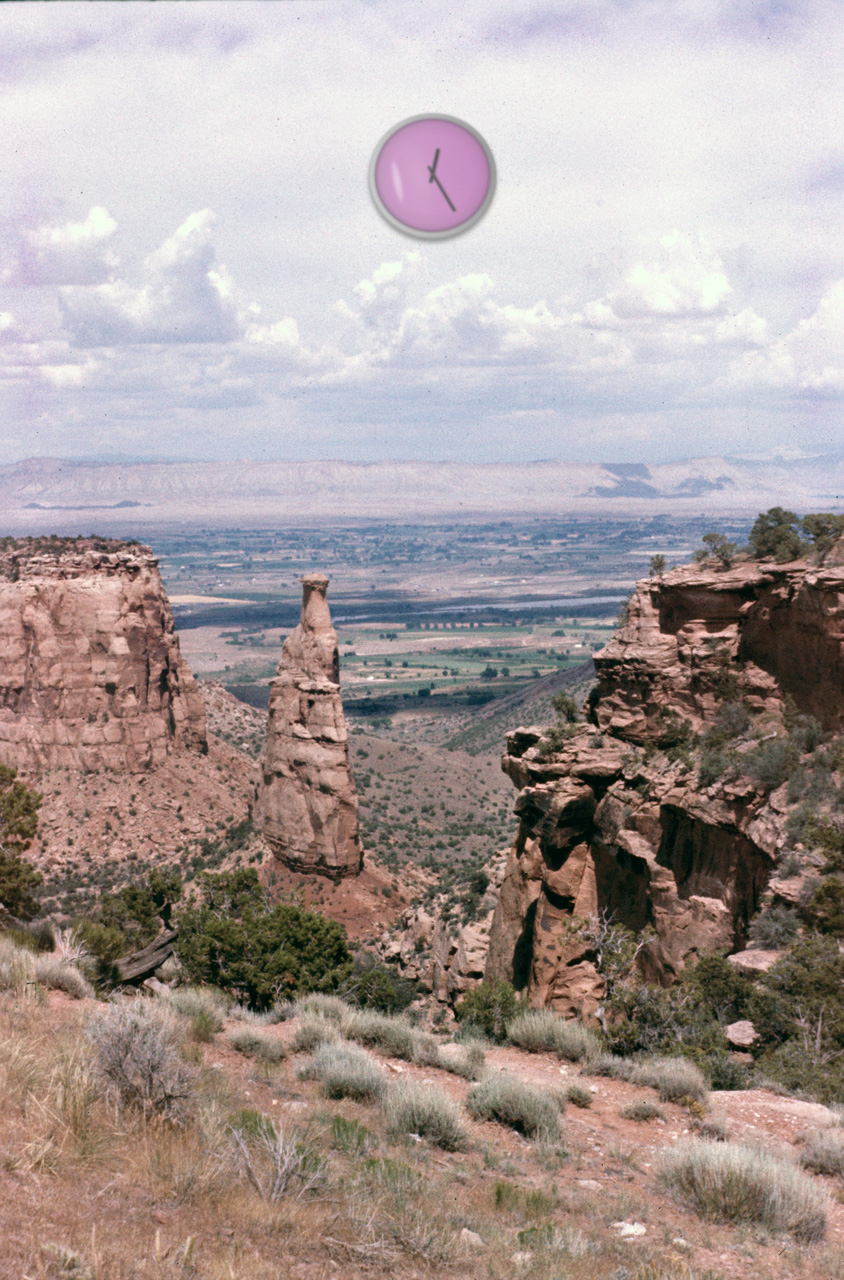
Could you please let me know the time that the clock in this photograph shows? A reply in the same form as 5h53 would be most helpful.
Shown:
12h25
